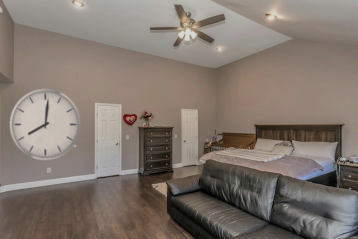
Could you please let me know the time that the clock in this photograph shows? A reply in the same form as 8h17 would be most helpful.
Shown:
8h01
